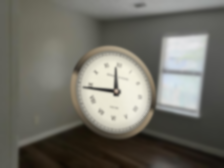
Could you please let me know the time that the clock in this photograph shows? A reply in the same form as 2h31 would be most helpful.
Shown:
11h44
